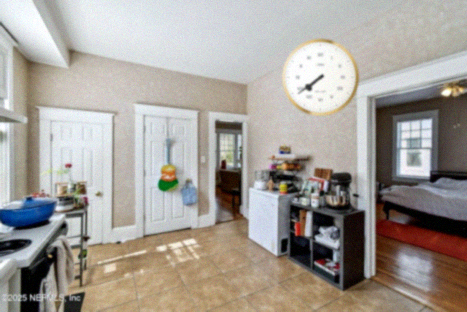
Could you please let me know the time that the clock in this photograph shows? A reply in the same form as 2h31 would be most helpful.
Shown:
7h39
